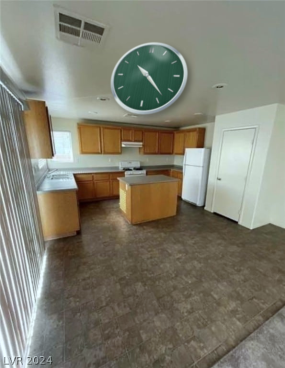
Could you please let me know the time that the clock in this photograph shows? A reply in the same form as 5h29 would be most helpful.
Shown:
10h23
